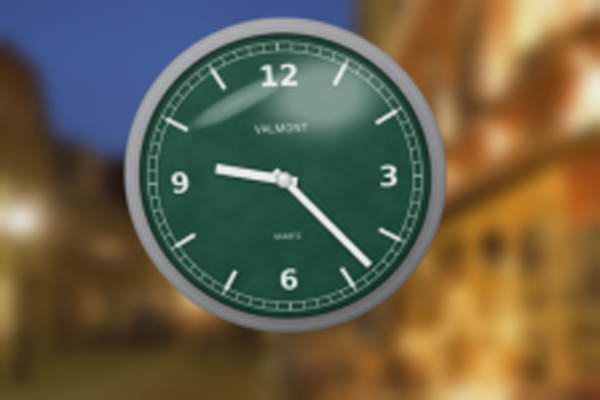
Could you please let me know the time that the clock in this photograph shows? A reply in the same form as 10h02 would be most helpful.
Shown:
9h23
